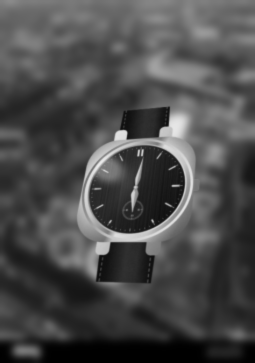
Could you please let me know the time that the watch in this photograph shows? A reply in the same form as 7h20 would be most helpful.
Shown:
6h01
